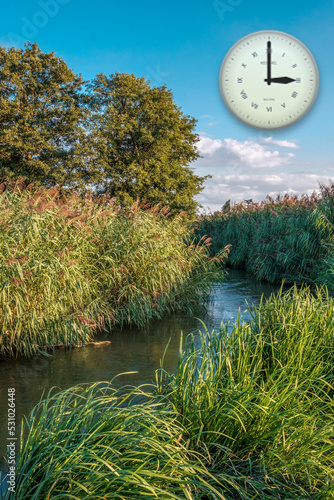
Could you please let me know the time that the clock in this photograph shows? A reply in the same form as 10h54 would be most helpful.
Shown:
3h00
